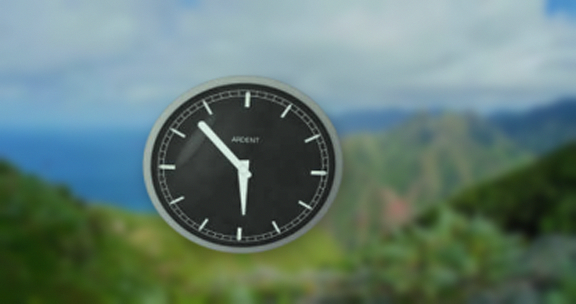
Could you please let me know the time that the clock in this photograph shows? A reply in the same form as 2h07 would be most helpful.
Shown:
5h53
